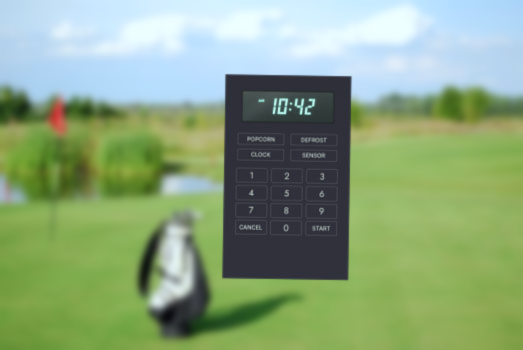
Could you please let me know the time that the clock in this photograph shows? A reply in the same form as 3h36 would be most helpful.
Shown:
10h42
